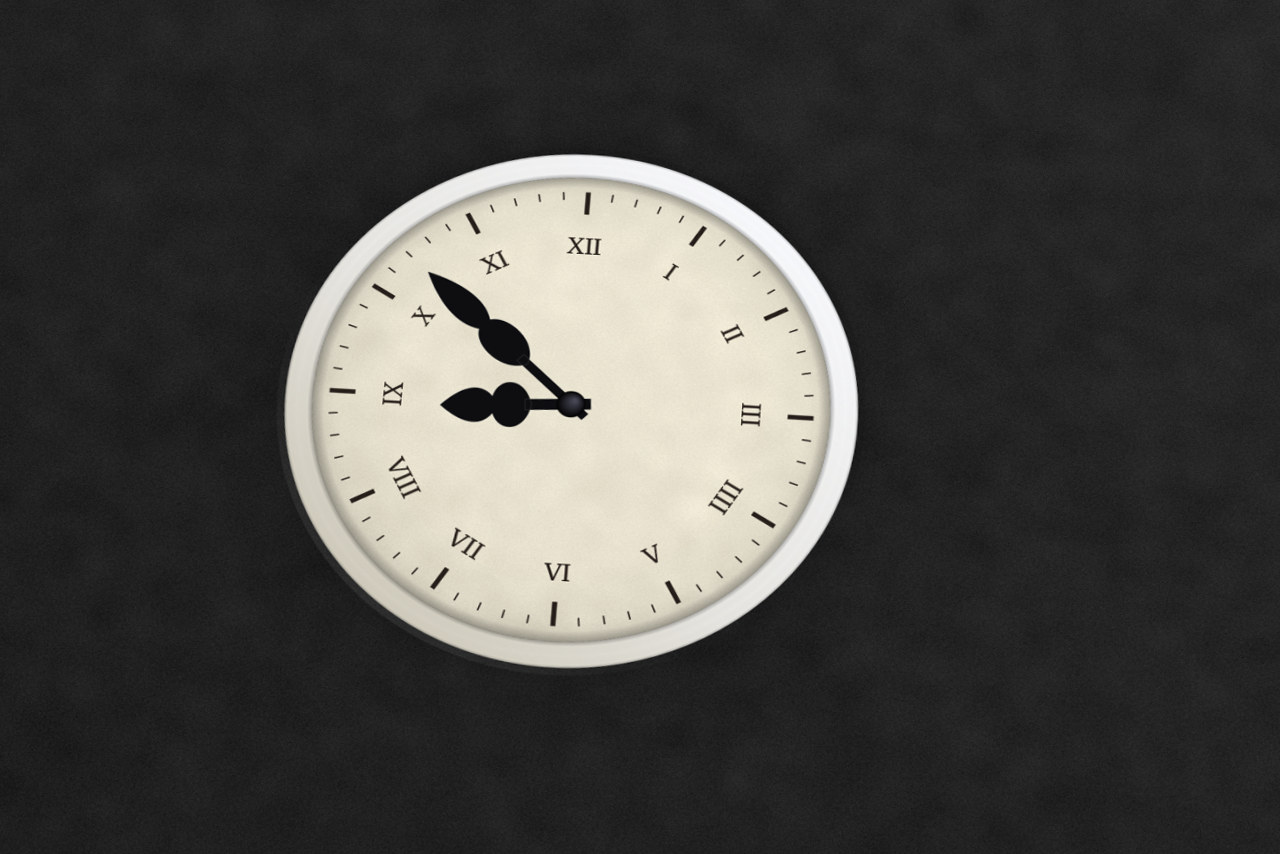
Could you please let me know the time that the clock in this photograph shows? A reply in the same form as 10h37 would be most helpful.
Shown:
8h52
